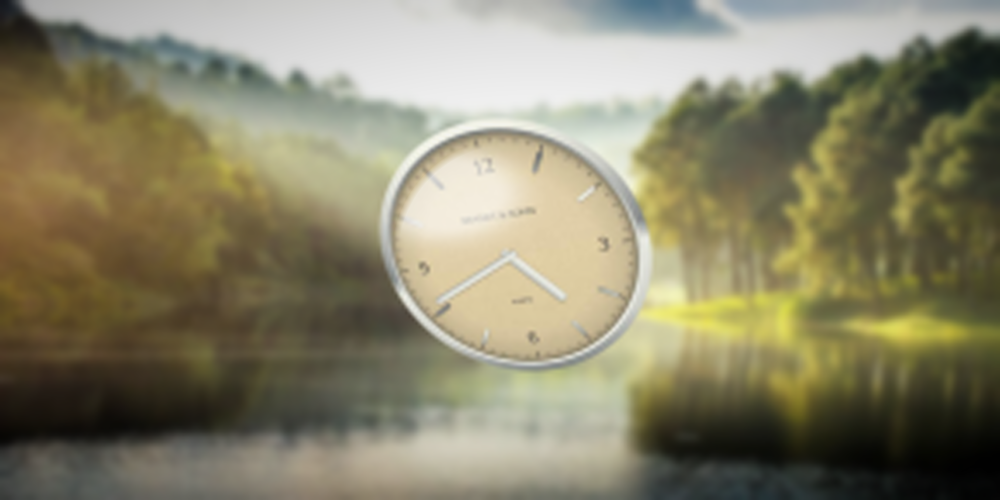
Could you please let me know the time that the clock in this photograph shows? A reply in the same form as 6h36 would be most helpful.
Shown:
4h41
